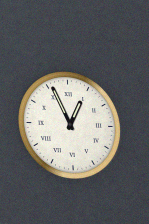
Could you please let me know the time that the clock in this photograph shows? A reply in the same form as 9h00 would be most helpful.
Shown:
12h56
